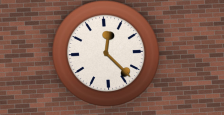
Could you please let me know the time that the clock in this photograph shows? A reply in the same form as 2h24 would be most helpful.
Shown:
12h23
